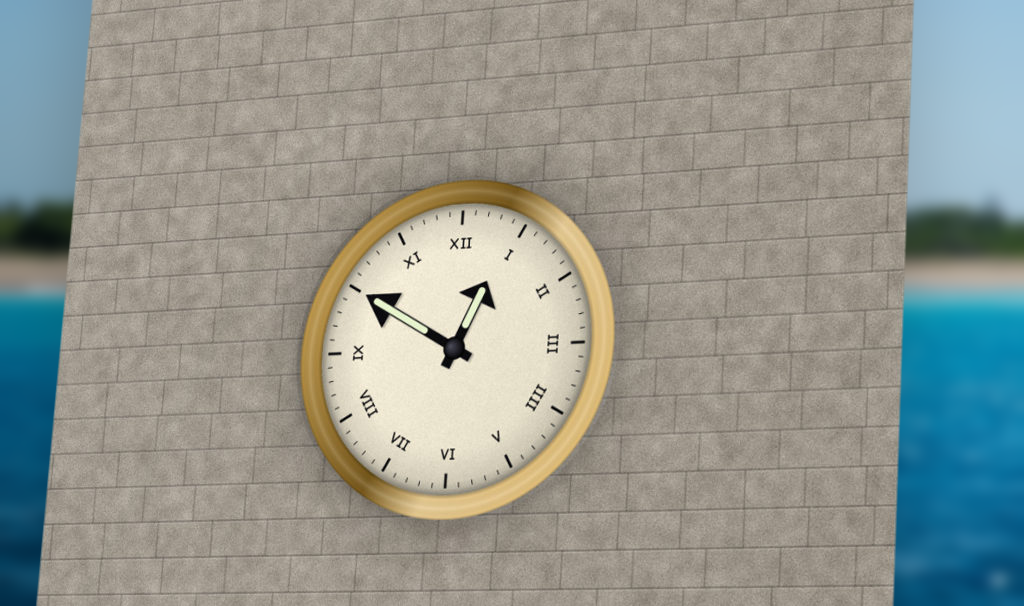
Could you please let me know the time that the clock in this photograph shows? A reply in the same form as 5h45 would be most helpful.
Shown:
12h50
